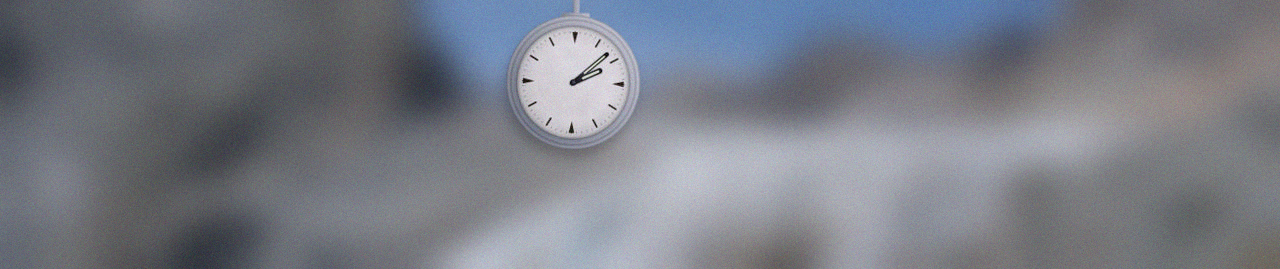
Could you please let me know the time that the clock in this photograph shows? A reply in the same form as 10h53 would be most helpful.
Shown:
2h08
